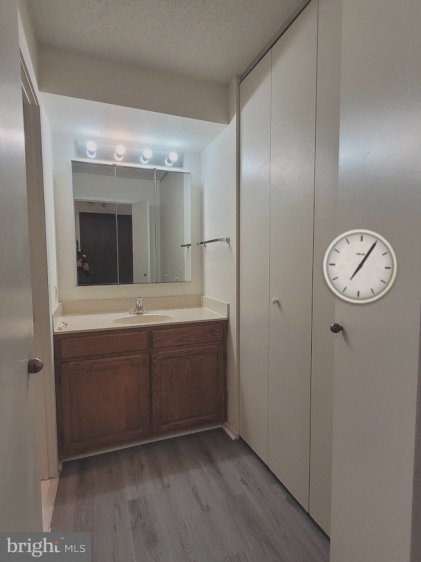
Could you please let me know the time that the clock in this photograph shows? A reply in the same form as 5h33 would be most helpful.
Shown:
7h05
